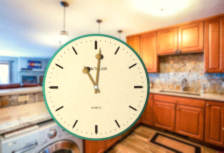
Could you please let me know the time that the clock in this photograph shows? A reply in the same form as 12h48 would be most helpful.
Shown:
11h01
